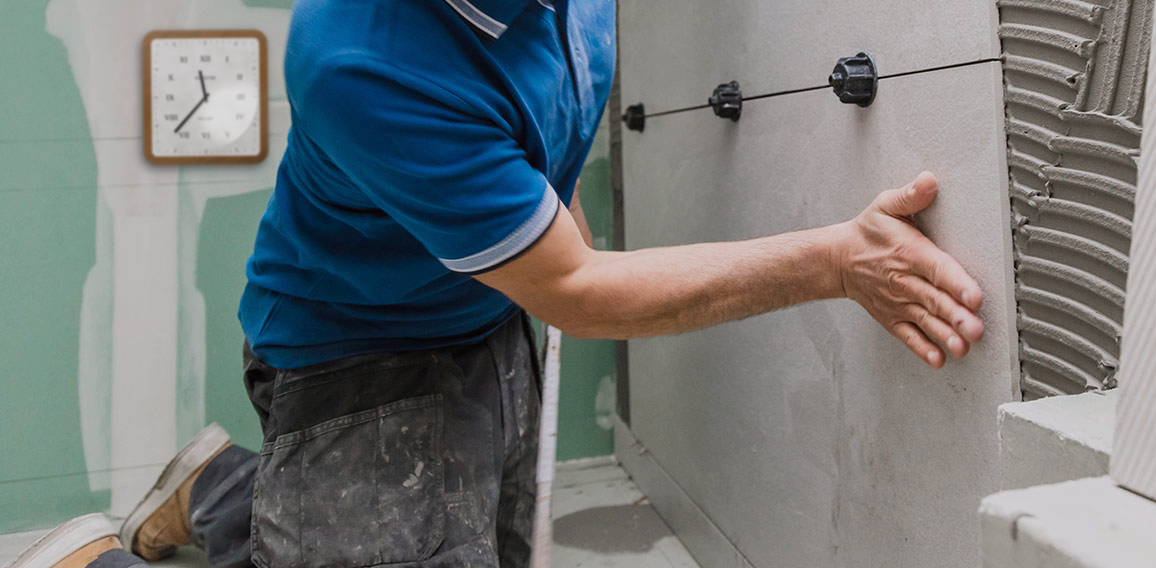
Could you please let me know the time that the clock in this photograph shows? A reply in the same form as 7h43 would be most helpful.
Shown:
11h37
